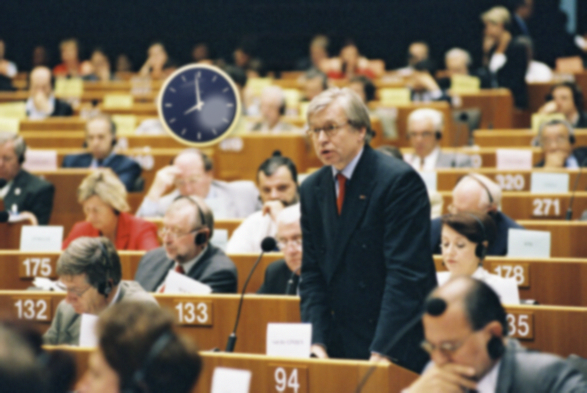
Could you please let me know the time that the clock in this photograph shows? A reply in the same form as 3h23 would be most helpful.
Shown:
7h59
